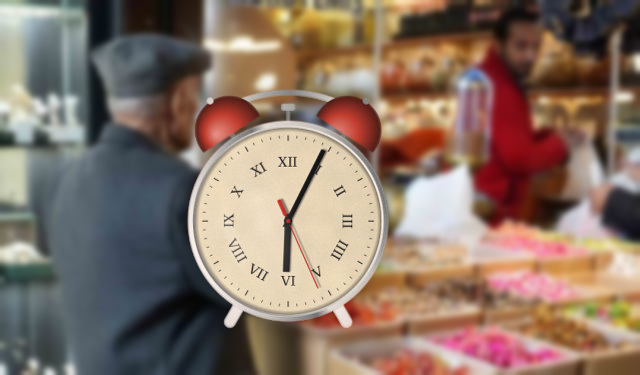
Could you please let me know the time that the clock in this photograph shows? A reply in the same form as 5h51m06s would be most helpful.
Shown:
6h04m26s
